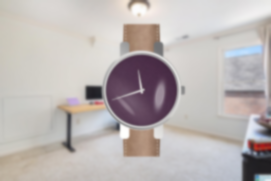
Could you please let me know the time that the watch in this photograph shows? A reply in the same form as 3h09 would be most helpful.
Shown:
11h42
